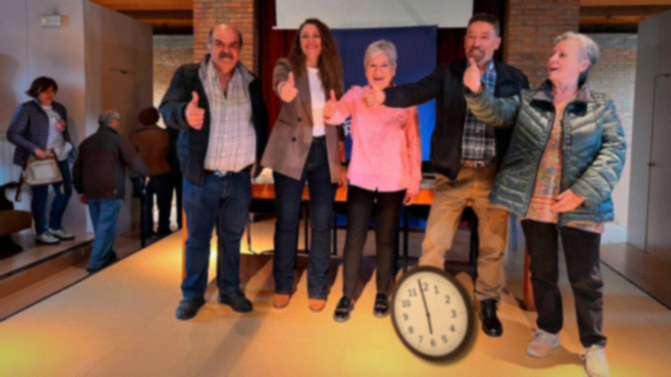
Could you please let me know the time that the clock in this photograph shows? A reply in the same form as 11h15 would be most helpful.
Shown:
5h59
